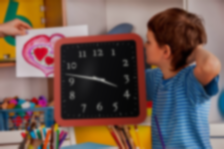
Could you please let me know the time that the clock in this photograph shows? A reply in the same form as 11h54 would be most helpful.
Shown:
3h47
